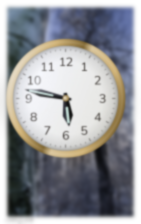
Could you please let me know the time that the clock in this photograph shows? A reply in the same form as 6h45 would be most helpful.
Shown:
5h47
